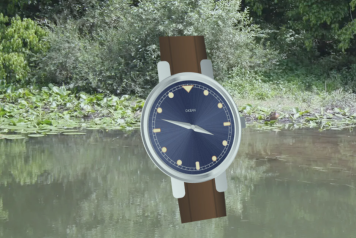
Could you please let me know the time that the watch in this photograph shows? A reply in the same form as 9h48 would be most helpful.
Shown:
3h48
